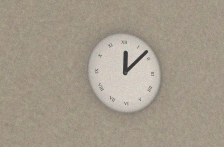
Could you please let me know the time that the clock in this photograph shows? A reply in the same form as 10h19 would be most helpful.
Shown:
12h08
